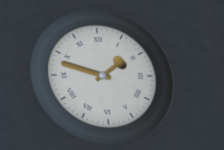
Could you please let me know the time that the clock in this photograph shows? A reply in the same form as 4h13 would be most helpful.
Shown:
1h48
